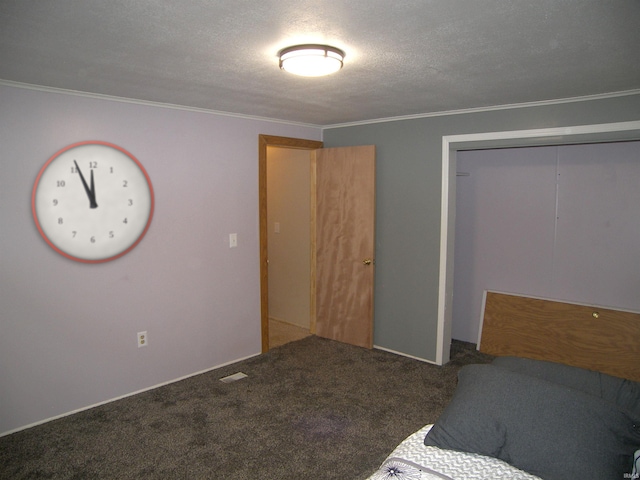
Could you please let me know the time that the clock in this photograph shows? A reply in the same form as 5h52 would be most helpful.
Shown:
11h56
